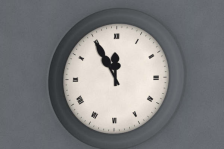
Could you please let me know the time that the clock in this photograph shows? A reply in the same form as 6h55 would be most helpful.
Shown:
11h55
